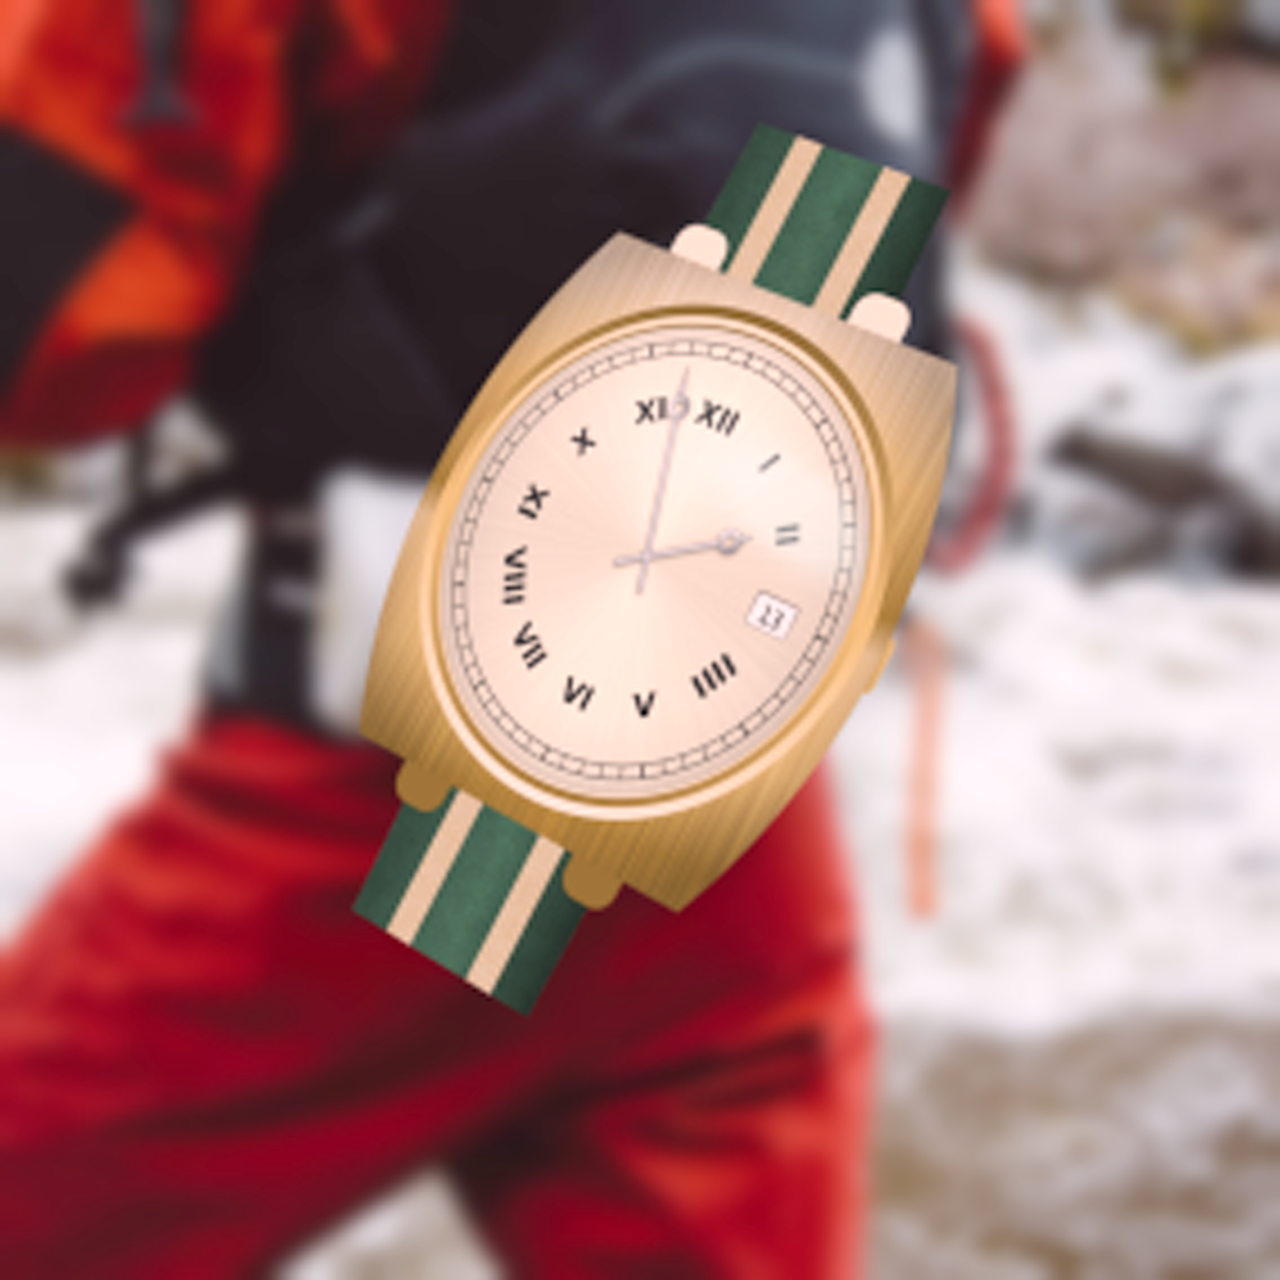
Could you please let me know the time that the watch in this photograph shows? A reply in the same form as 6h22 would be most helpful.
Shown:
1h57
